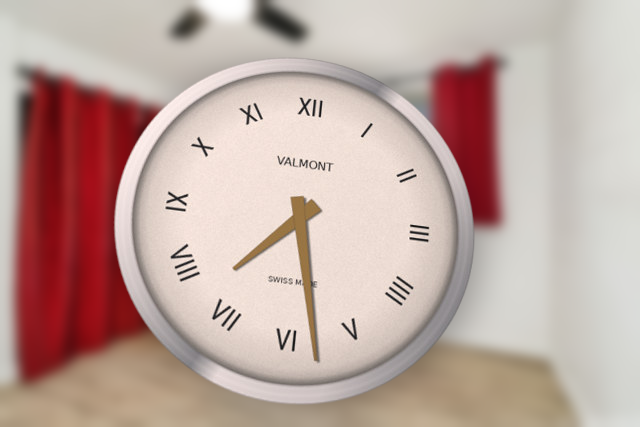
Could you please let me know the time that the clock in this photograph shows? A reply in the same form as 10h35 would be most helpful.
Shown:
7h28
